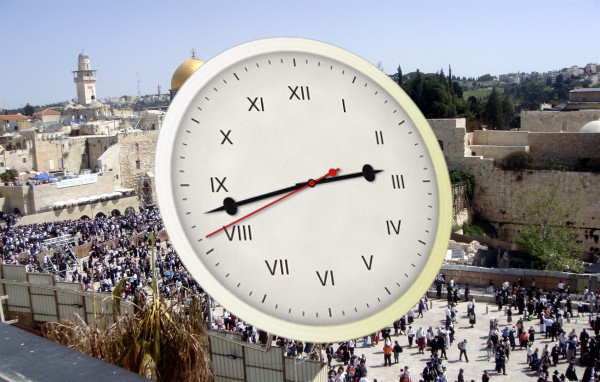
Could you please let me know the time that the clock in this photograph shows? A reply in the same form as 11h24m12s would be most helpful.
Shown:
2h42m41s
